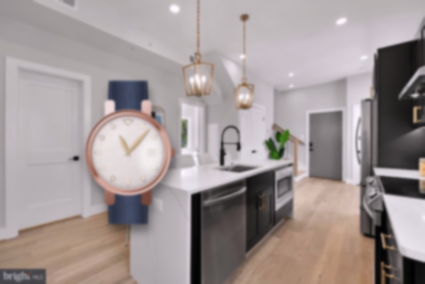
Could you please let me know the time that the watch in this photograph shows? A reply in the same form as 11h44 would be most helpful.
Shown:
11h07
